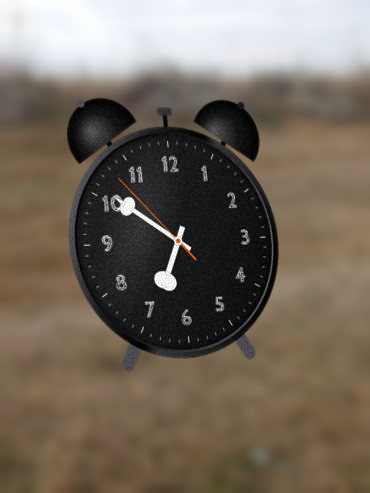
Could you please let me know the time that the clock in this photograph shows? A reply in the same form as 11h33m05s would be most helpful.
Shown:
6h50m53s
